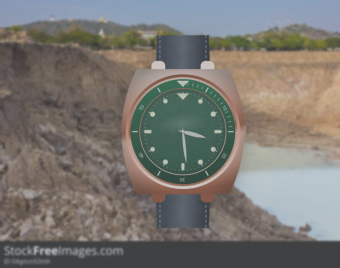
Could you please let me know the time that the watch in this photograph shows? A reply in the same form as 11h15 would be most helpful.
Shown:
3h29
